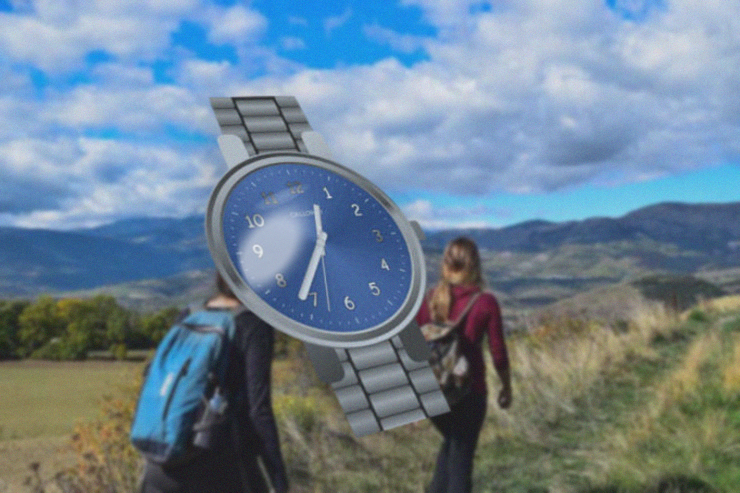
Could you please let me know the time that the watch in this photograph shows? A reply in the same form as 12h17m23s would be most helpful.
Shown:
12h36m33s
